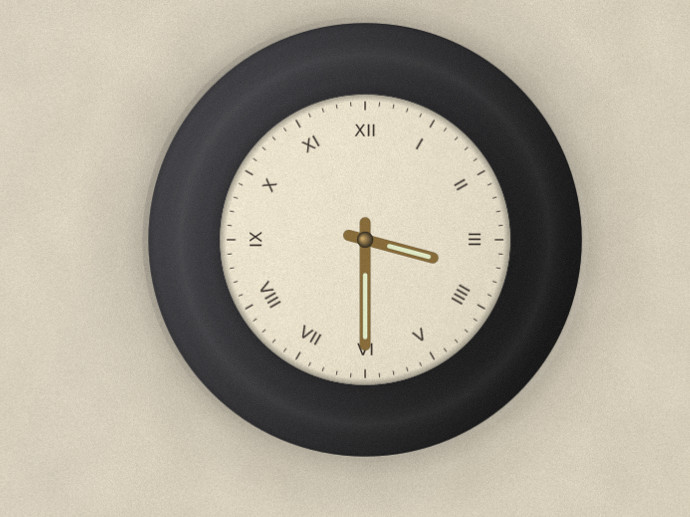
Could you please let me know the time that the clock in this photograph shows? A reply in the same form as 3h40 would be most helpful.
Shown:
3h30
